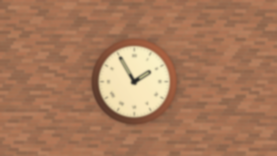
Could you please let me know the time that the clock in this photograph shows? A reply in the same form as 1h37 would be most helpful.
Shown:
1h55
